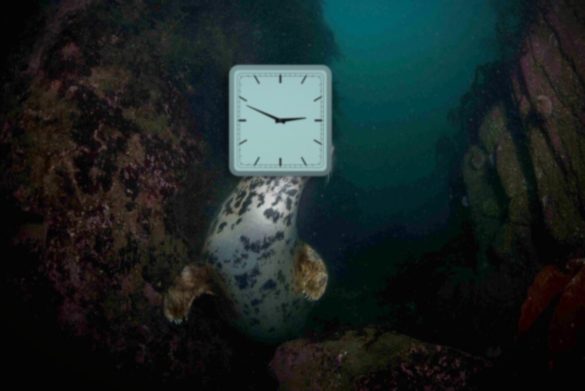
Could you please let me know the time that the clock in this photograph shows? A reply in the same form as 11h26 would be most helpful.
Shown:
2h49
